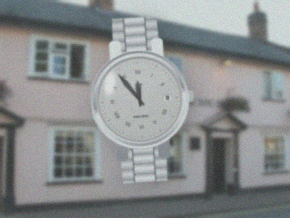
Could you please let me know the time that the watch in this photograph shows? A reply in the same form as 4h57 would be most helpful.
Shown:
11h54
